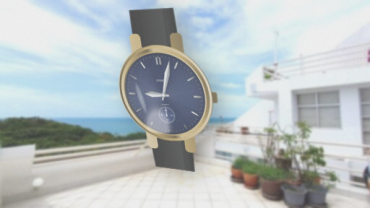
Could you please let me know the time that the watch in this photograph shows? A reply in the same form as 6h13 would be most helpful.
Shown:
9h03
